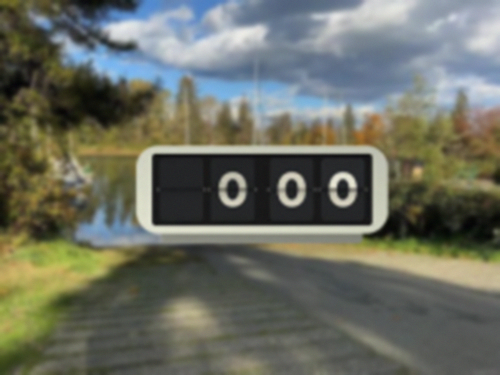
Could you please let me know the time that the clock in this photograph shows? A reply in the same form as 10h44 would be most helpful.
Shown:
0h00
